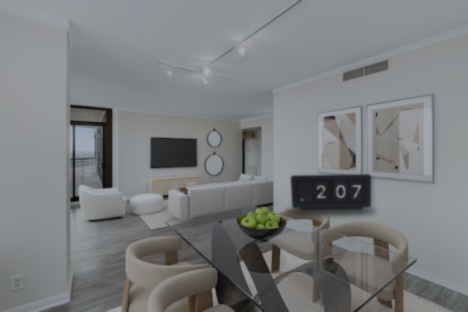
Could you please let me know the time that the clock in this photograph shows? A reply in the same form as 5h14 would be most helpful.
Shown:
2h07
